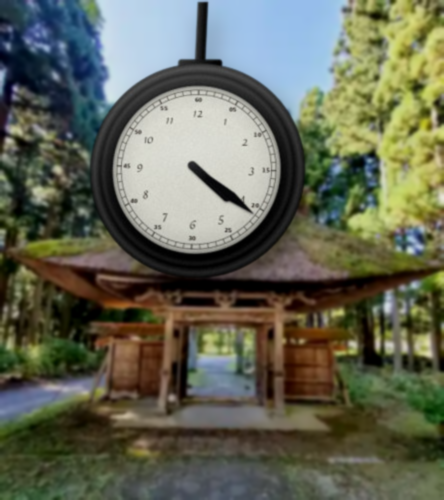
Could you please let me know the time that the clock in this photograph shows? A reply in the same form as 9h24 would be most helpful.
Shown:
4h21
